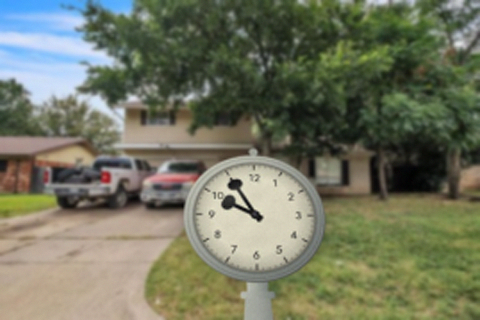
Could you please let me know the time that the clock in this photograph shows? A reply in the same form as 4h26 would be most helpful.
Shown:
9h55
